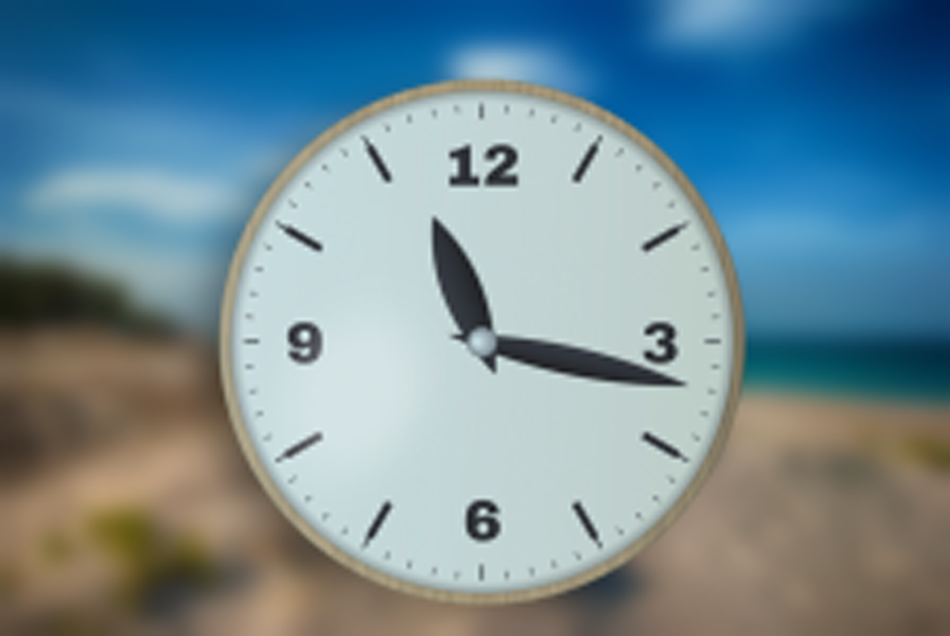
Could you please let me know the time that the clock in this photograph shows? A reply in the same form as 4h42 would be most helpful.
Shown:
11h17
